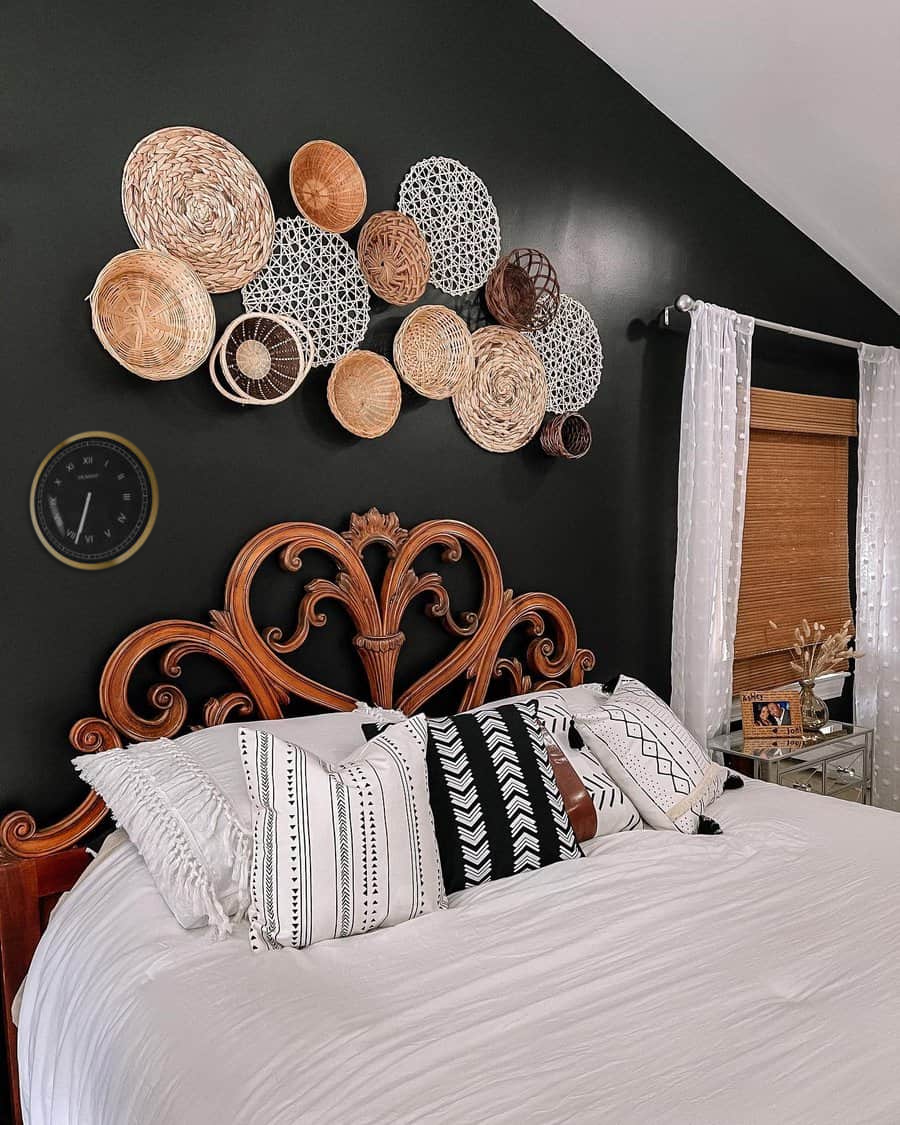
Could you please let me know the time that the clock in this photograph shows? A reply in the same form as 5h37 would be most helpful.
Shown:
6h33
